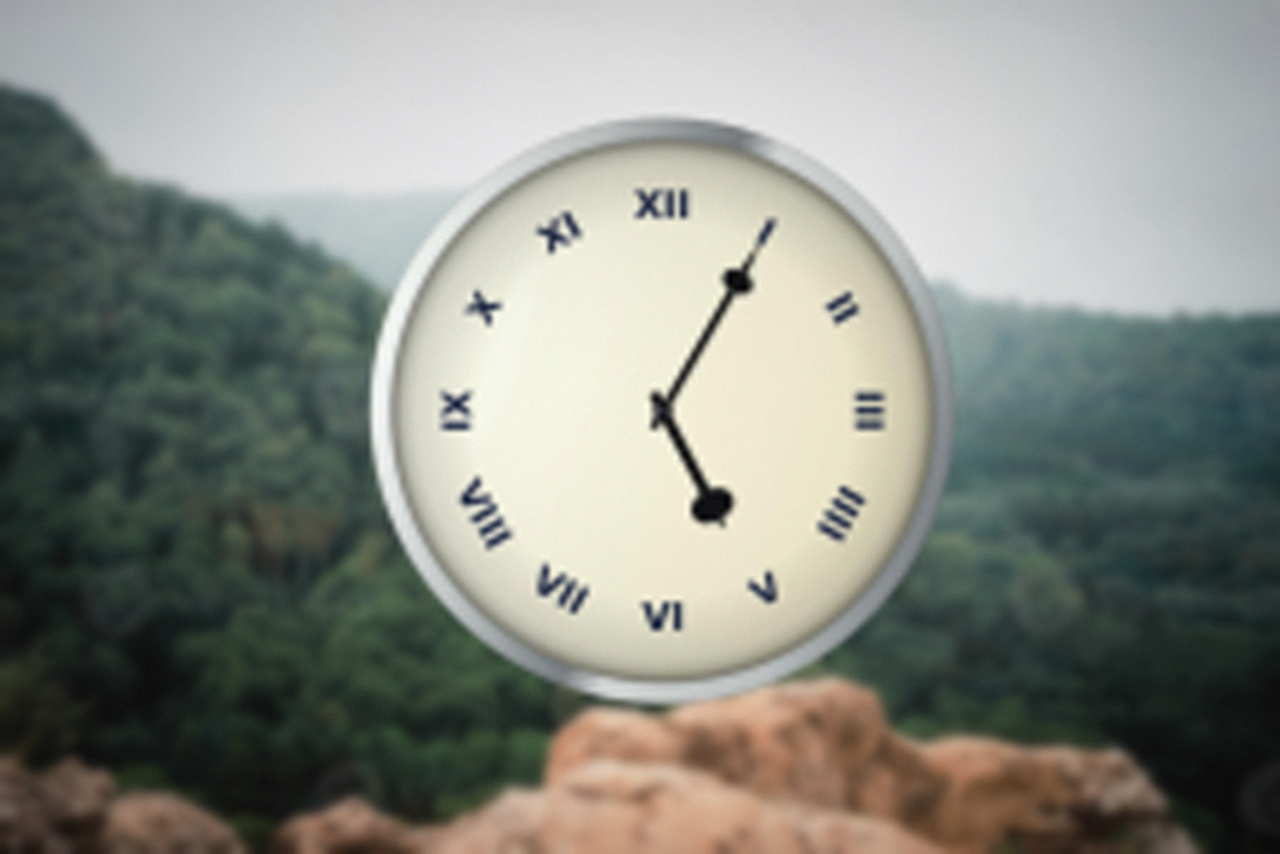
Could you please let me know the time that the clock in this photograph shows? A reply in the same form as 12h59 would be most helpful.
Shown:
5h05
